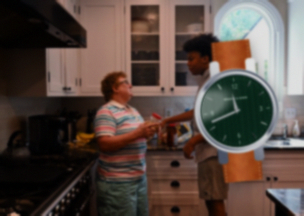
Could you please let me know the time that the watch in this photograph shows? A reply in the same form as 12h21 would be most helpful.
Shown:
11h42
